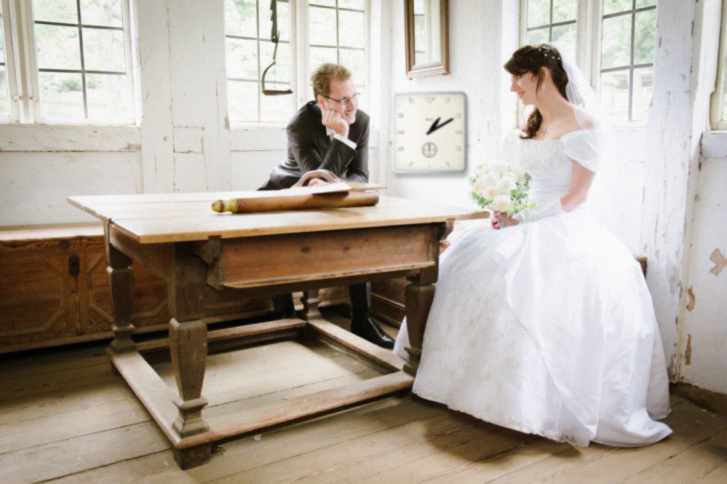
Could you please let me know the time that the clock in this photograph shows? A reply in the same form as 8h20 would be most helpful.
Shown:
1h10
